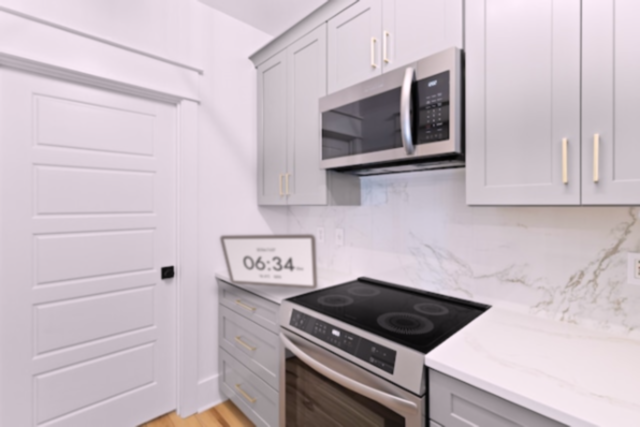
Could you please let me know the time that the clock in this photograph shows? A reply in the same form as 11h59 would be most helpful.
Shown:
6h34
